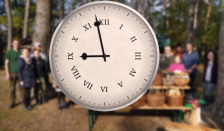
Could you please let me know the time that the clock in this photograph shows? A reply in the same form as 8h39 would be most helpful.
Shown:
8h58
